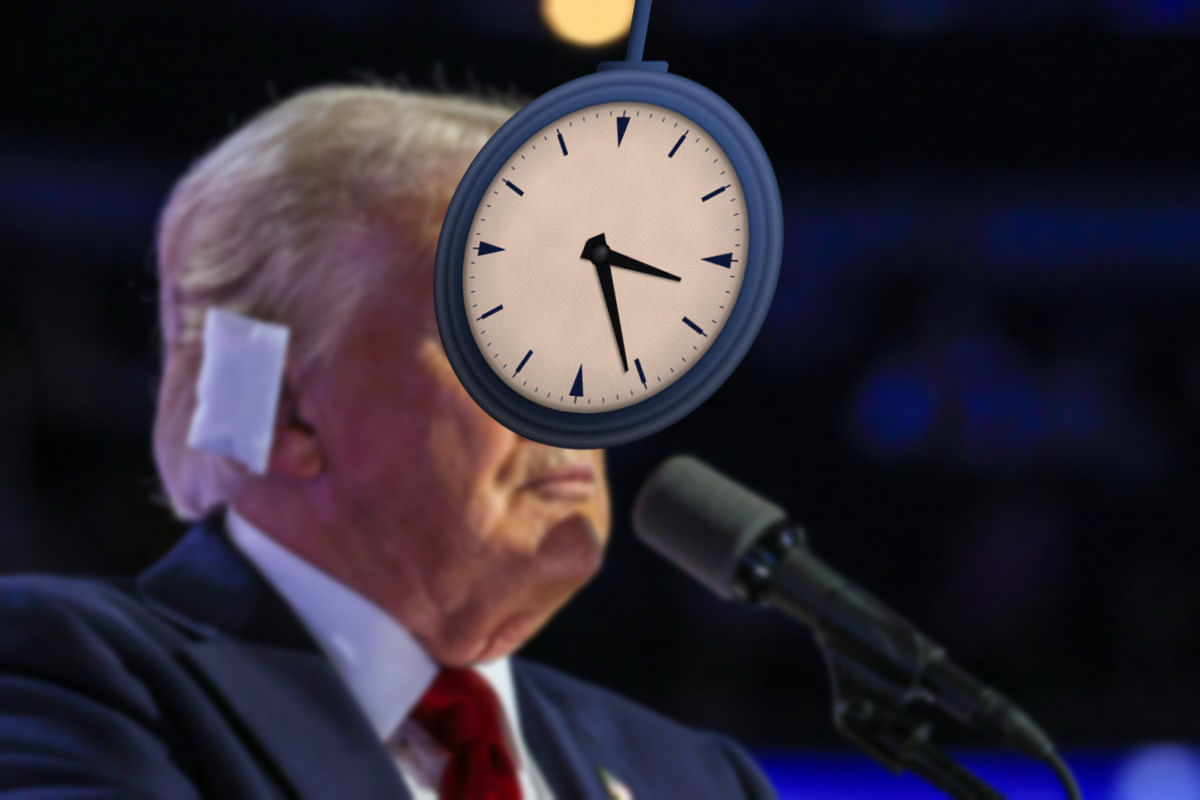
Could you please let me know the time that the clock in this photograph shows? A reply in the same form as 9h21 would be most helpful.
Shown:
3h26
